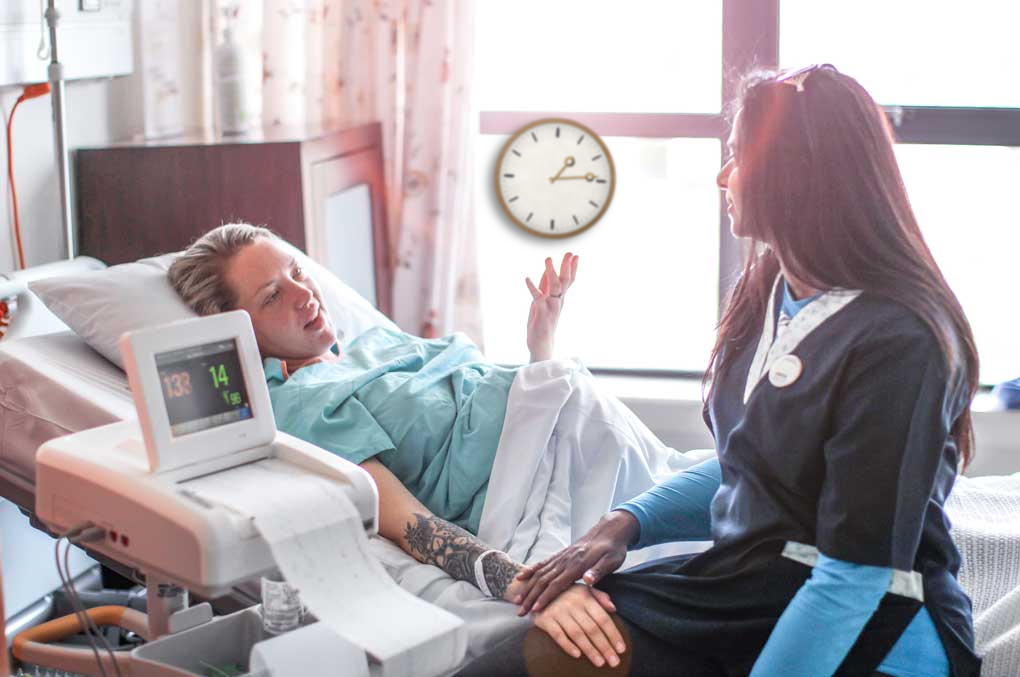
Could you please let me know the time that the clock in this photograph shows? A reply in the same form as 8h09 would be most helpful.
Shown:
1h14
